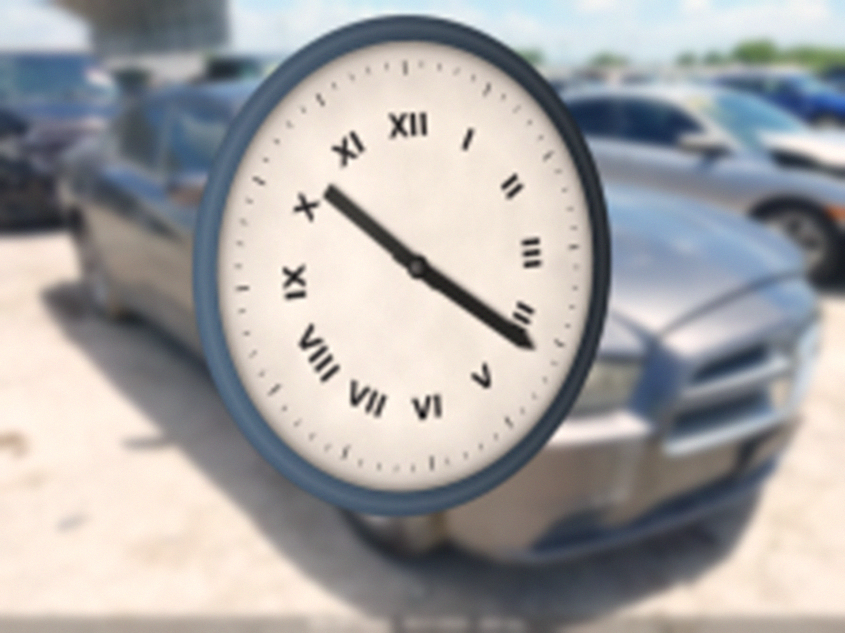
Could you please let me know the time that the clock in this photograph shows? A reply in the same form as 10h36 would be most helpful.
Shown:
10h21
